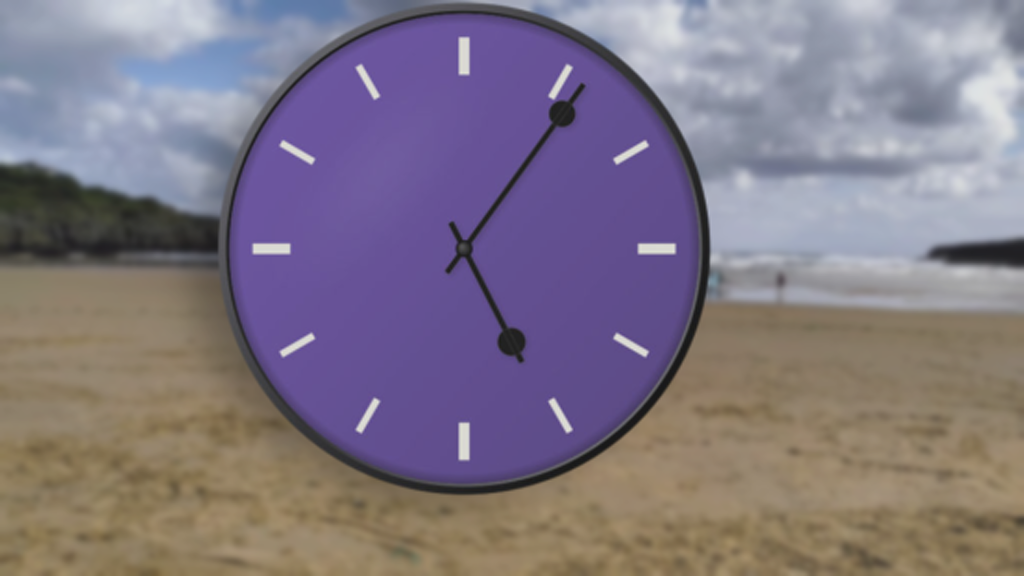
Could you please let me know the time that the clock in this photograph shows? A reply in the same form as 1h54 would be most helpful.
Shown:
5h06
